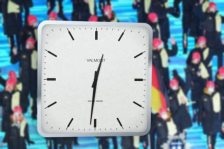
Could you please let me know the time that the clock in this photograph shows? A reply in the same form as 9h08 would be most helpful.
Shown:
12h31
